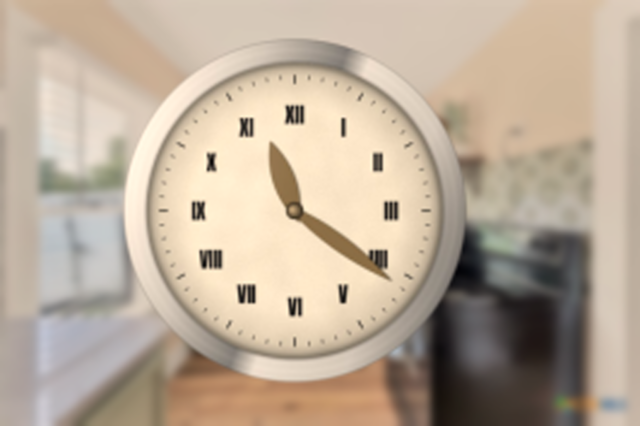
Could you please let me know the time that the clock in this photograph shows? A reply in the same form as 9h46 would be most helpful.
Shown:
11h21
